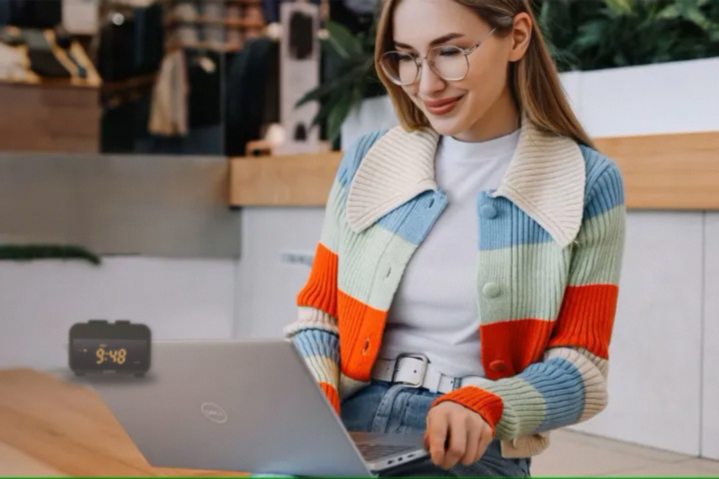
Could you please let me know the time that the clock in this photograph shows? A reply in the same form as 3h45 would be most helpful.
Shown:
9h48
